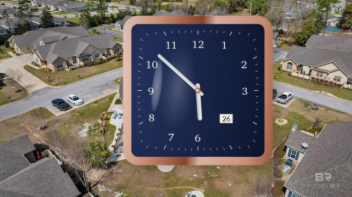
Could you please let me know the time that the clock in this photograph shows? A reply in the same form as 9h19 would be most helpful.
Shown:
5h52
